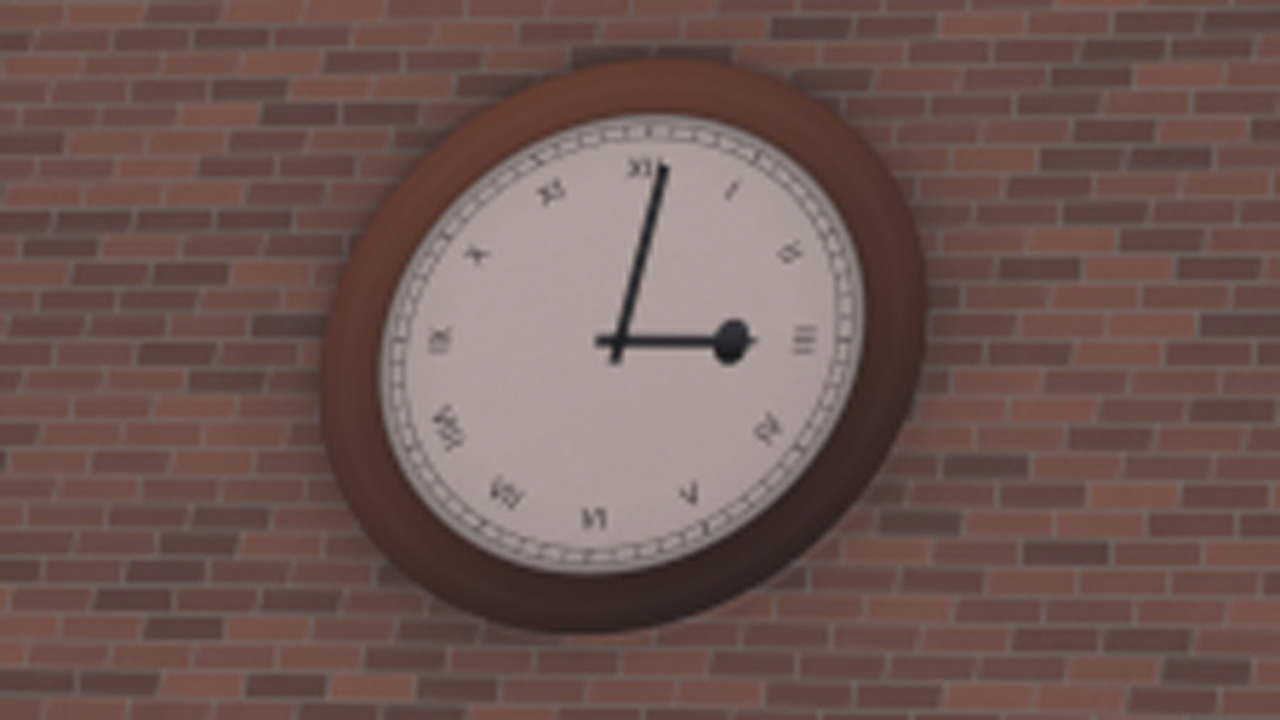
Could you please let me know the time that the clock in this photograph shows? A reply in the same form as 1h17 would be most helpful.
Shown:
3h01
